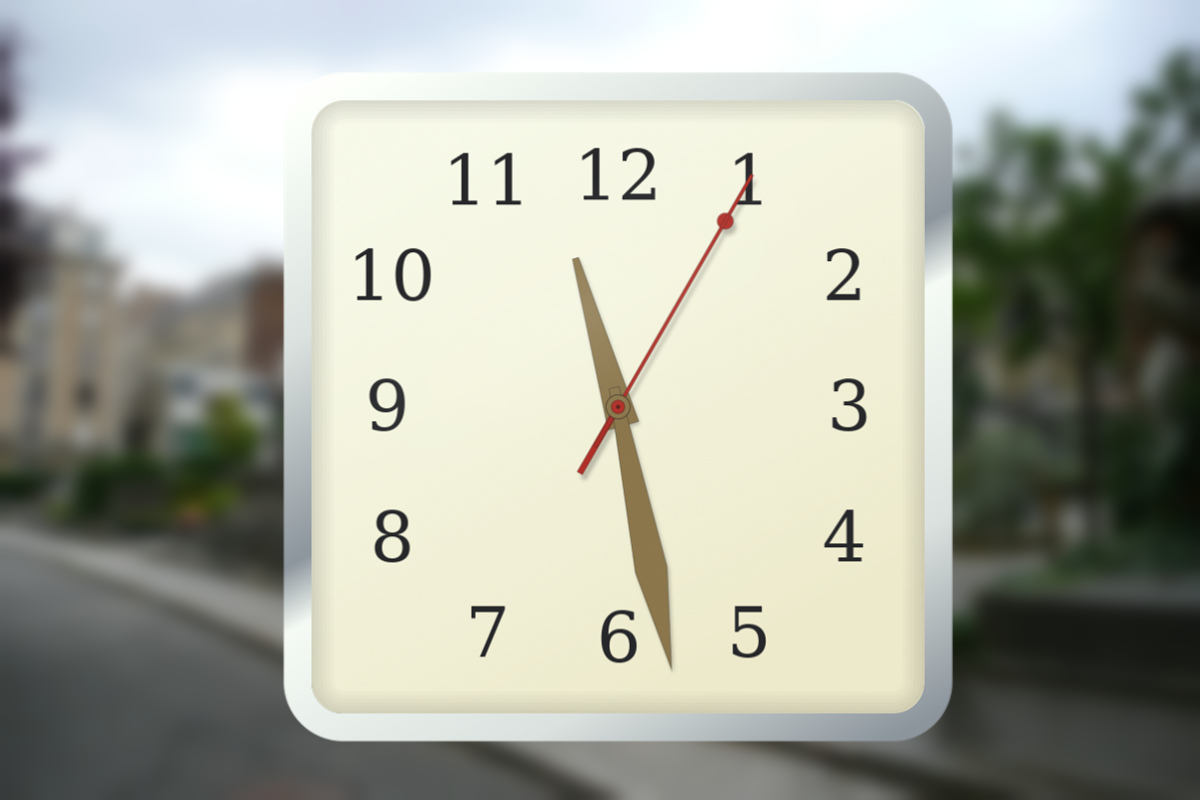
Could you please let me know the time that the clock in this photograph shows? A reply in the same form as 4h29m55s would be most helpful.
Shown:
11h28m05s
